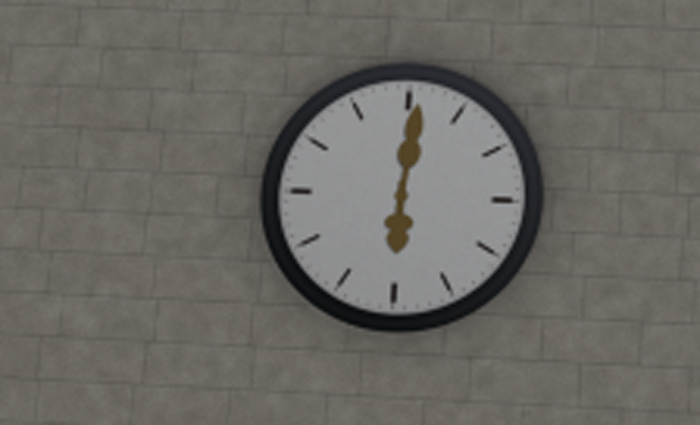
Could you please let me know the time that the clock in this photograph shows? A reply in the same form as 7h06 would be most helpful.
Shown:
6h01
